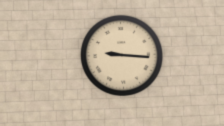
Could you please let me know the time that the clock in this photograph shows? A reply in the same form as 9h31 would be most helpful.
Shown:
9h16
